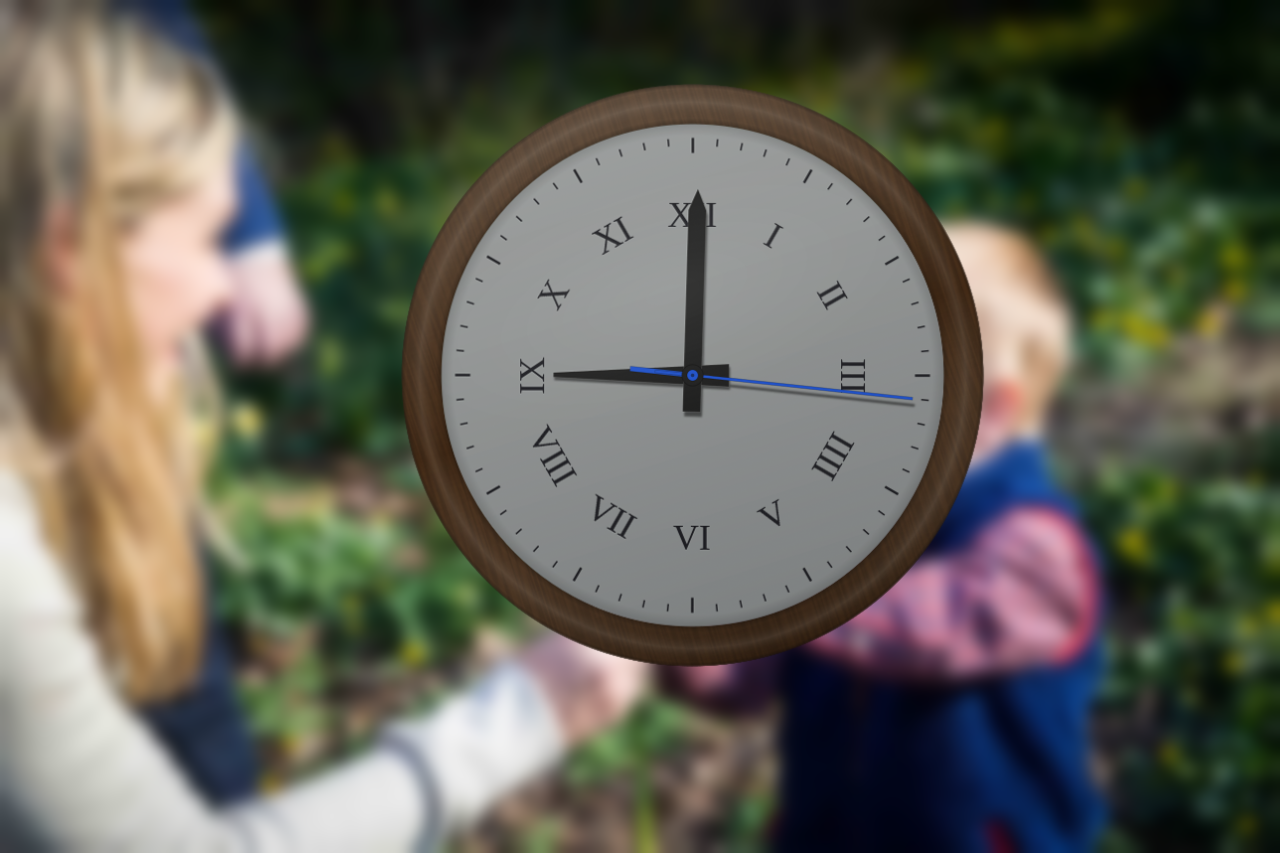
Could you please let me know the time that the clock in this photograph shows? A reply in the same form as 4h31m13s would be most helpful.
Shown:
9h00m16s
